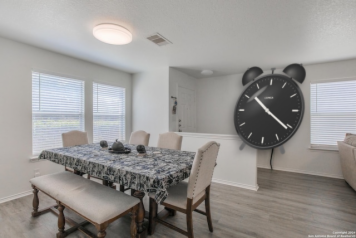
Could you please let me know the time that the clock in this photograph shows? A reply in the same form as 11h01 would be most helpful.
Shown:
10h21
